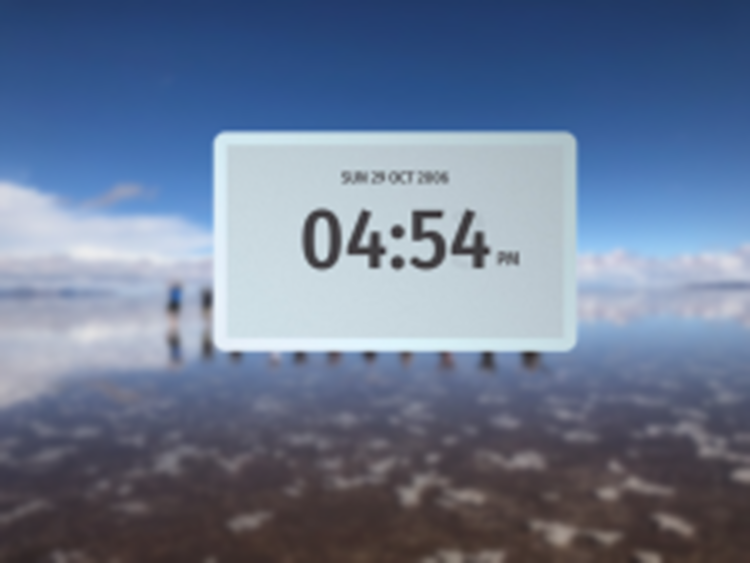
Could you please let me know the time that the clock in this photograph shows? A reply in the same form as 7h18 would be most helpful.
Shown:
4h54
